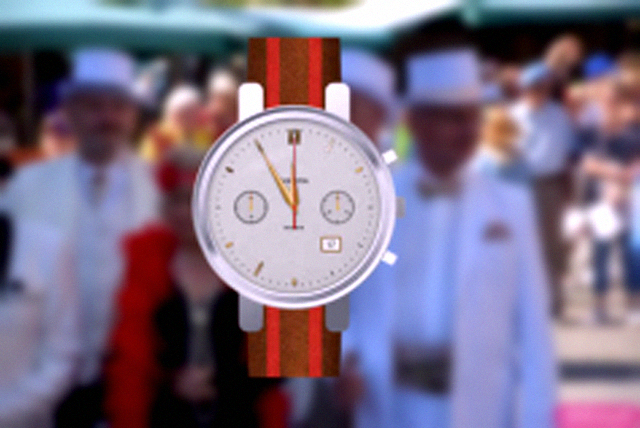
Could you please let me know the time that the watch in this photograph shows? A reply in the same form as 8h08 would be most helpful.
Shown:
11h55
